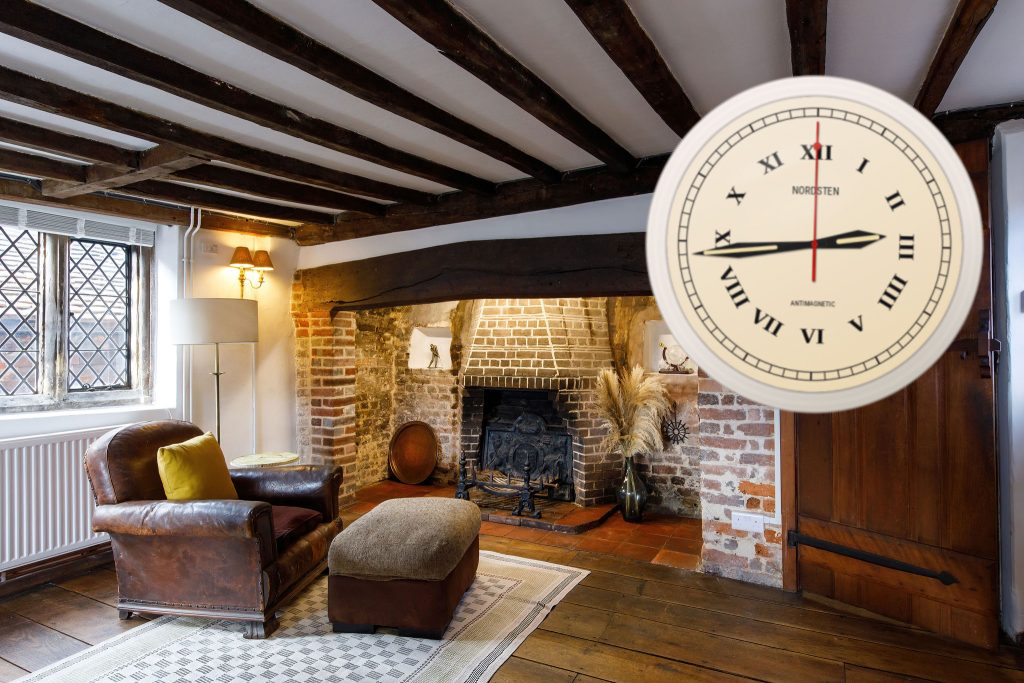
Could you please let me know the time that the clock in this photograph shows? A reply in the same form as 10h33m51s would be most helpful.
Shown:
2h44m00s
